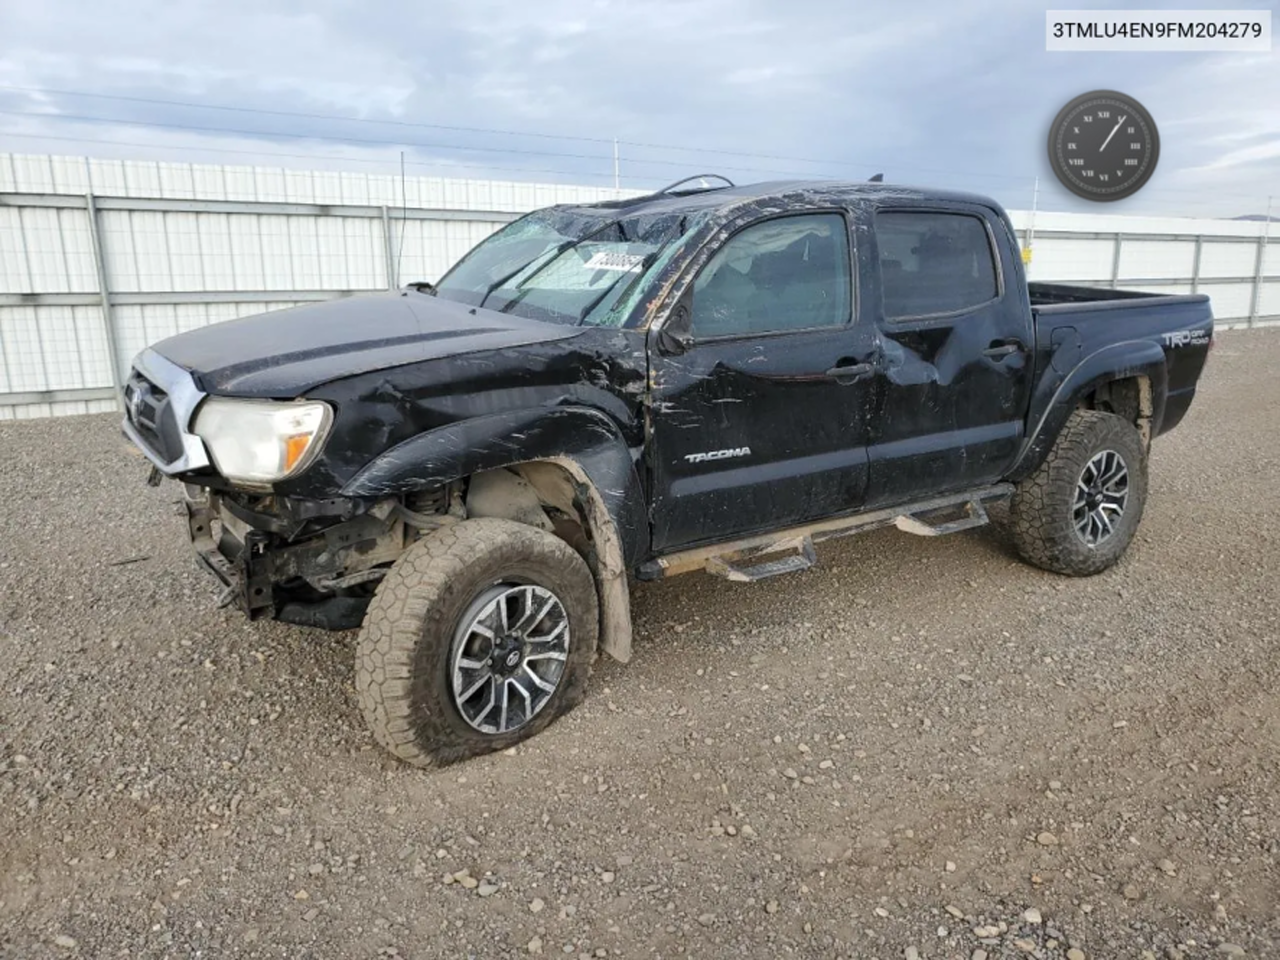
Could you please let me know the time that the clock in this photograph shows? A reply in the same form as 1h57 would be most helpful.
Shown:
1h06
